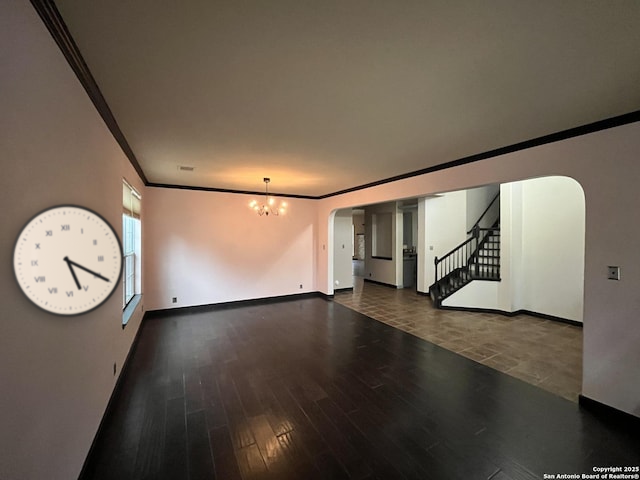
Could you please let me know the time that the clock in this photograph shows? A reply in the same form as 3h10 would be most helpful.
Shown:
5h20
